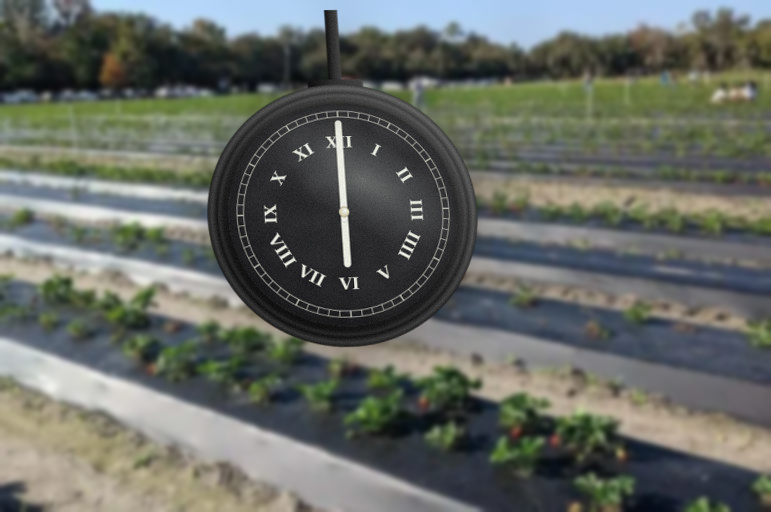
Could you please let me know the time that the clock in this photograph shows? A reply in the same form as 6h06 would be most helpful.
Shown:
6h00
